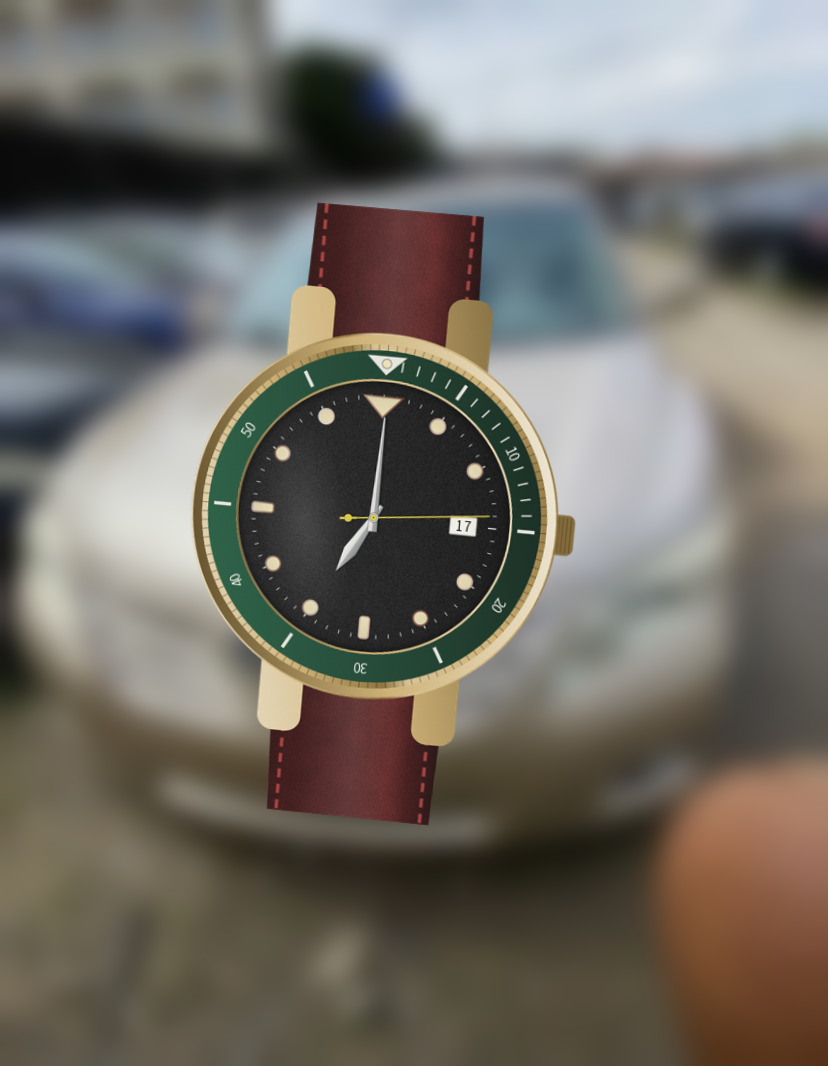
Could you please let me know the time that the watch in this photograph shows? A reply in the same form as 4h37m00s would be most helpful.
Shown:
7h00m14s
